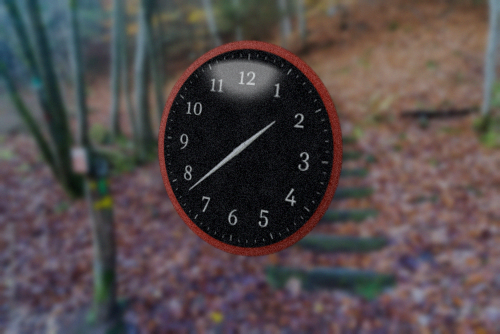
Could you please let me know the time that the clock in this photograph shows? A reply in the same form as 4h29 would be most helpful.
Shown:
1h38
